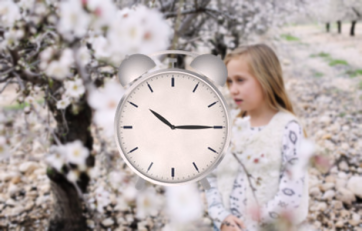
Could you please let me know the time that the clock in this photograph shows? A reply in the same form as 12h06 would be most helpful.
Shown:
10h15
